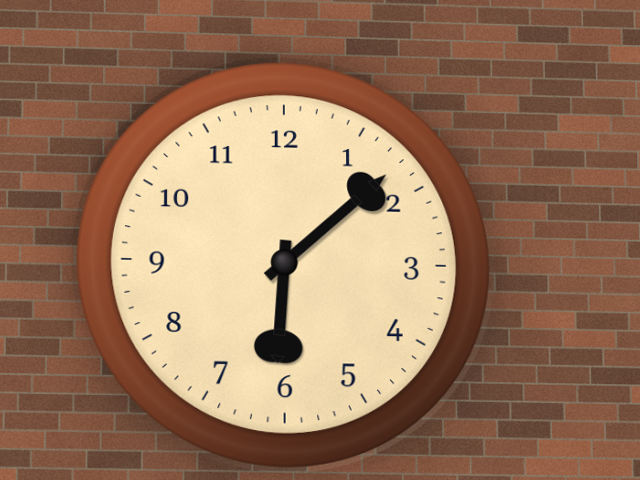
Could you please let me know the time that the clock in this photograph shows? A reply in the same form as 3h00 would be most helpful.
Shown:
6h08
